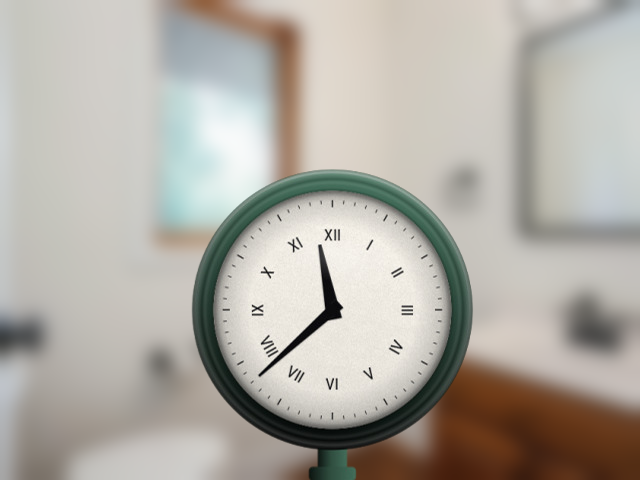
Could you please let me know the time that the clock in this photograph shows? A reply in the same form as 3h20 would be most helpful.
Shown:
11h38
